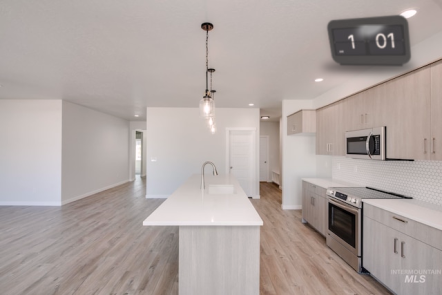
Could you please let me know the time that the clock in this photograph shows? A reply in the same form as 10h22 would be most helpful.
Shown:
1h01
